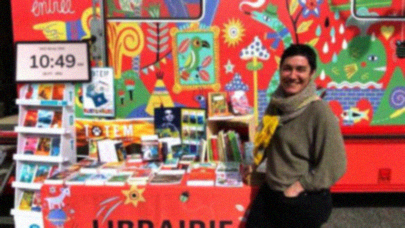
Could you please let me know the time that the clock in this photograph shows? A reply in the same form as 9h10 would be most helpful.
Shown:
10h49
